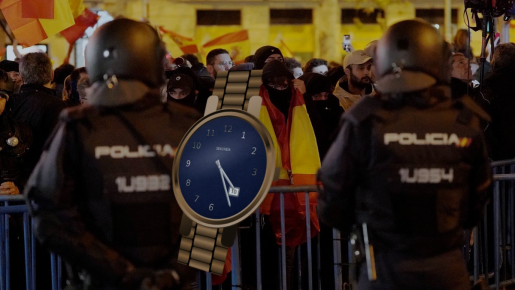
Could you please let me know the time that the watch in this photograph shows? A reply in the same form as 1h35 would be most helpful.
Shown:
4h25
